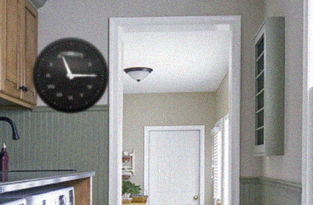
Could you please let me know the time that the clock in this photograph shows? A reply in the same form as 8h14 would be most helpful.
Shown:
11h15
